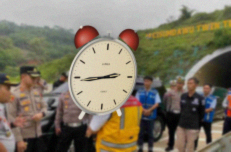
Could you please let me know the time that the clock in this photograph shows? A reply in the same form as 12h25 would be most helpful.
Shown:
2h44
